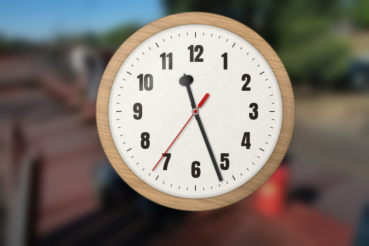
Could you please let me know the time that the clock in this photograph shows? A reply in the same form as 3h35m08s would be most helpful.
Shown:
11h26m36s
